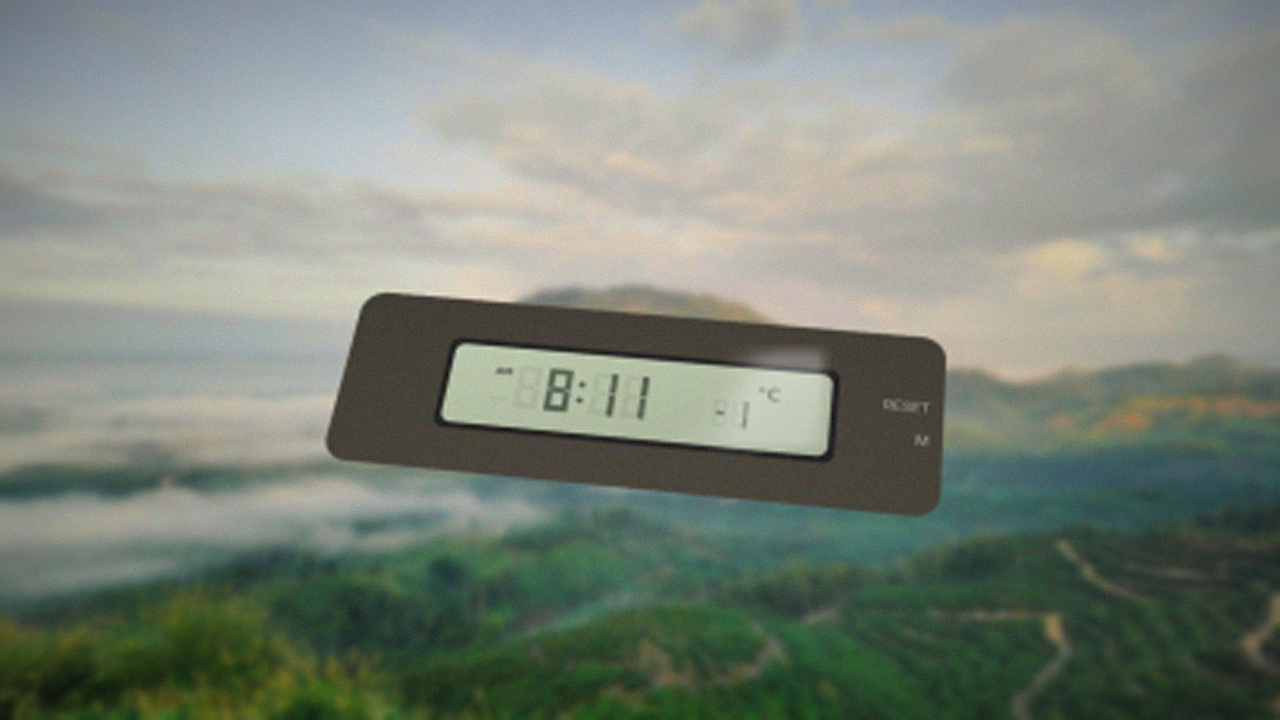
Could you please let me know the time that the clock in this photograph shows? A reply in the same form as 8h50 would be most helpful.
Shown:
8h11
